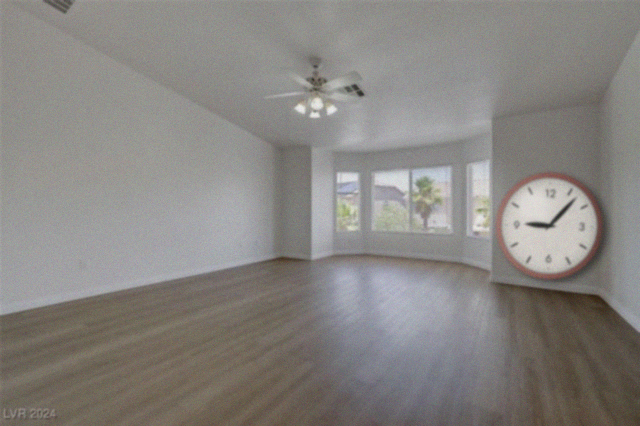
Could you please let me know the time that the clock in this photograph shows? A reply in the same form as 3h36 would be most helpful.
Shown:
9h07
